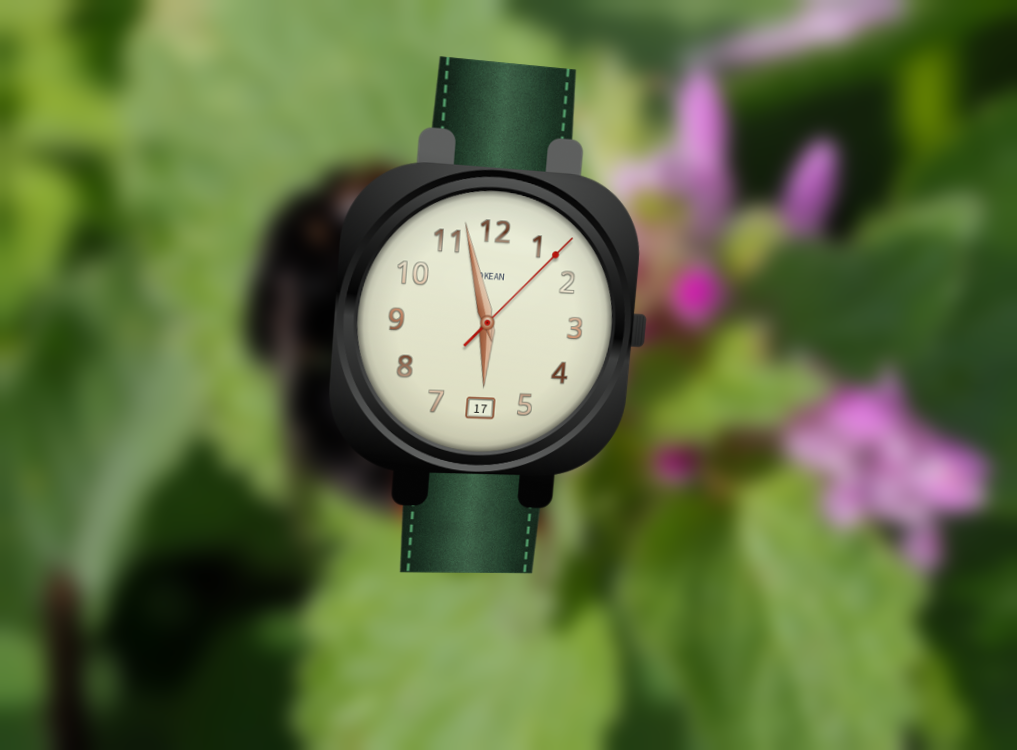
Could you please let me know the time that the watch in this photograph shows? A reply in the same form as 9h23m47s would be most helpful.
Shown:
5h57m07s
